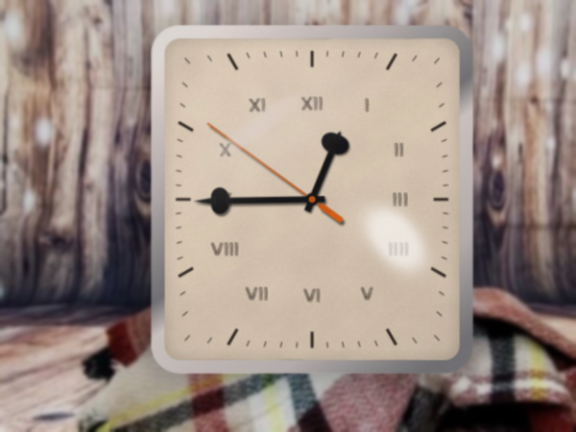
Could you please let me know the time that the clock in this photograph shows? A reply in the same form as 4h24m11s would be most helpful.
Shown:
12h44m51s
